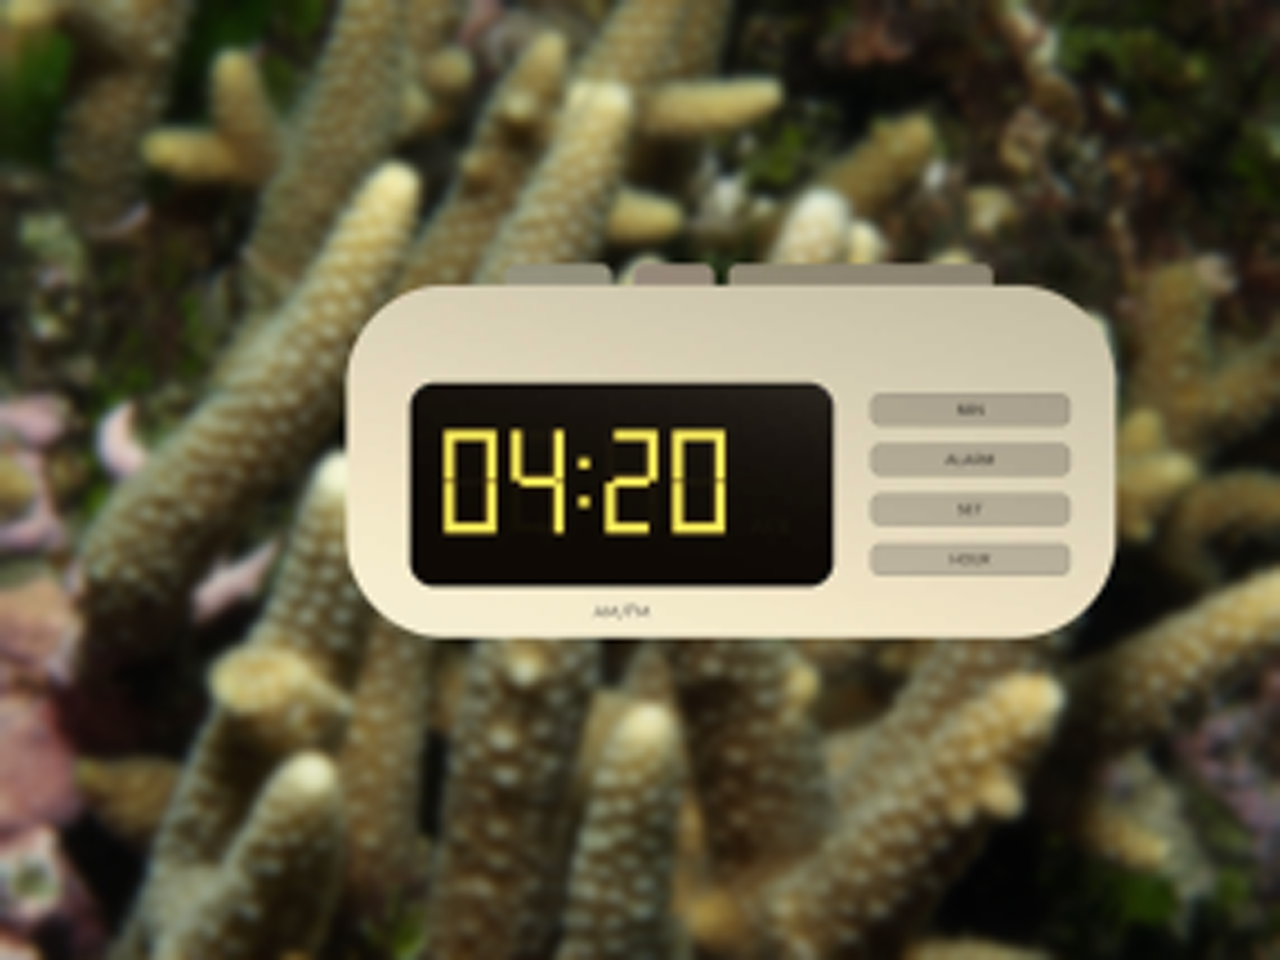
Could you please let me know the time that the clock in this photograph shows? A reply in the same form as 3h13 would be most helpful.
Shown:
4h20
